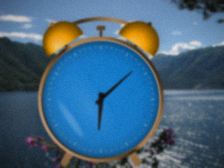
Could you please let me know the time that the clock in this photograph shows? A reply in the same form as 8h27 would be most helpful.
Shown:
6h08
